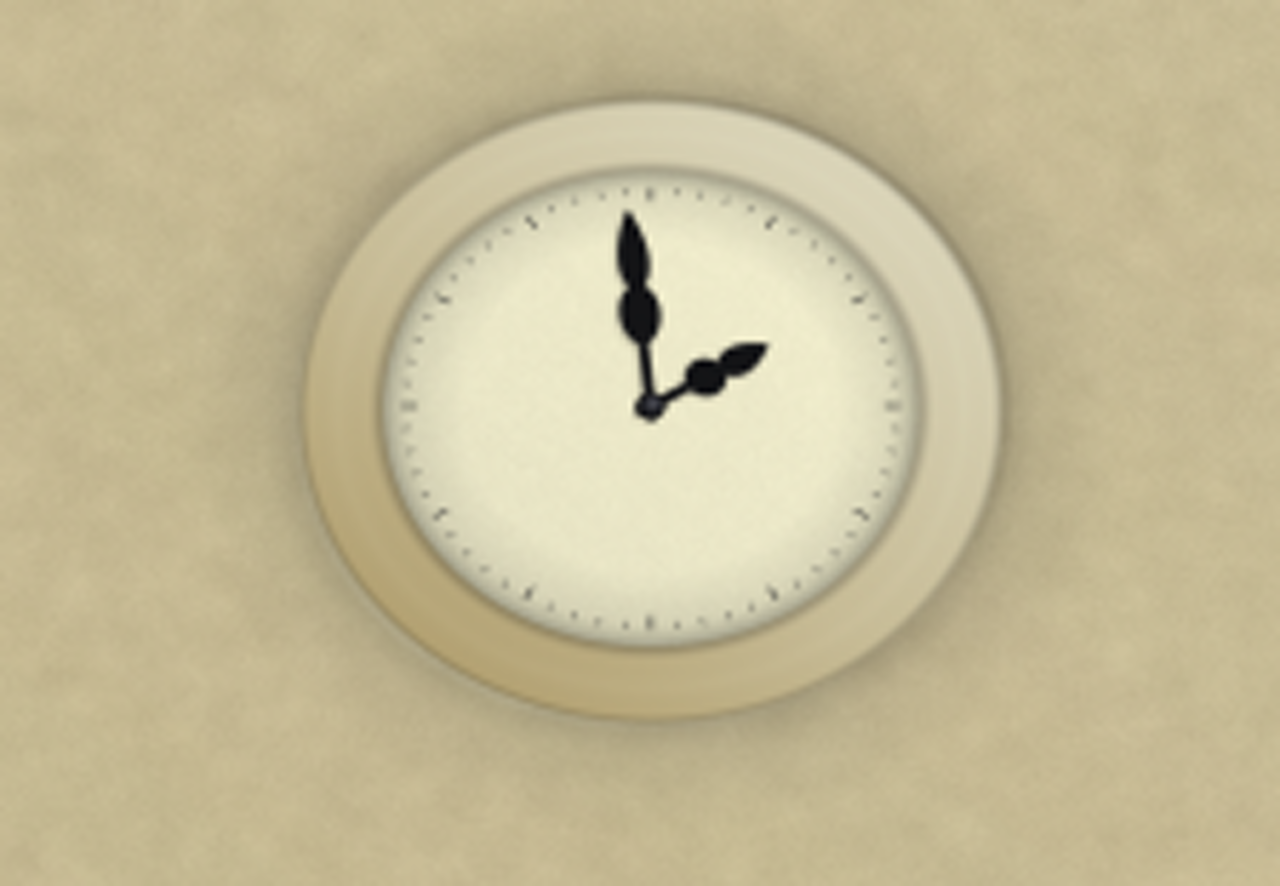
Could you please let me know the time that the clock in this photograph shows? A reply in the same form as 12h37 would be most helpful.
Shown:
1h59
